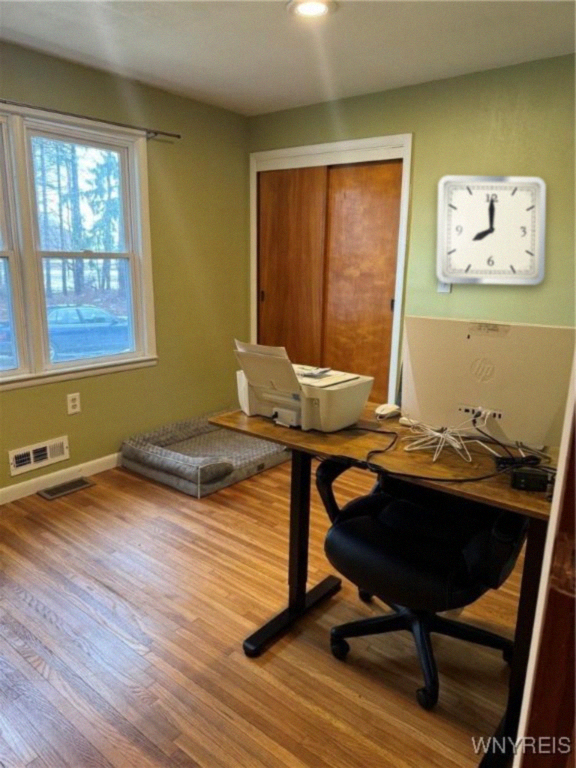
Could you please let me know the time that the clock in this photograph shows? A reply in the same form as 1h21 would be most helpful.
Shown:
8h00
